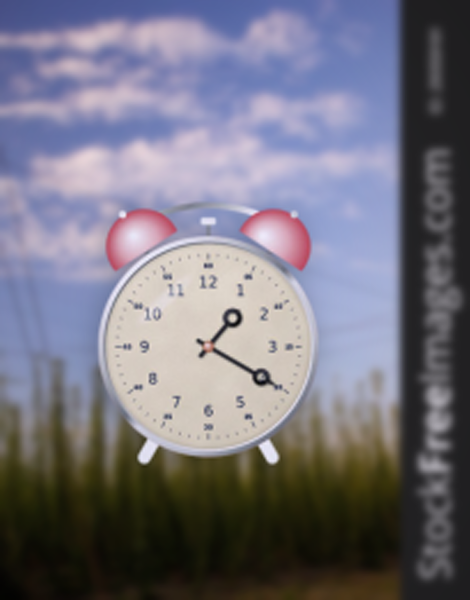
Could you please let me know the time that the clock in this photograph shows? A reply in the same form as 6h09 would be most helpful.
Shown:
1h20
